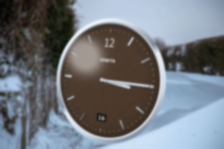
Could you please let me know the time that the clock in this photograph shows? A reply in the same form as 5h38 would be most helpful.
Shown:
3h15
